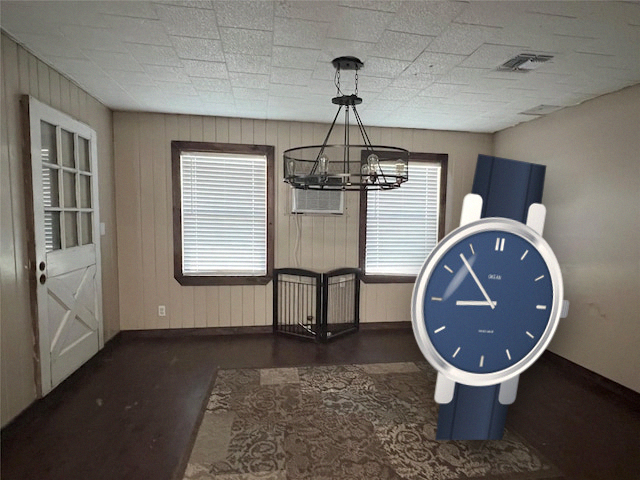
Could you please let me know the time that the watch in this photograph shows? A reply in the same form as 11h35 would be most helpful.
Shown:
8h53
